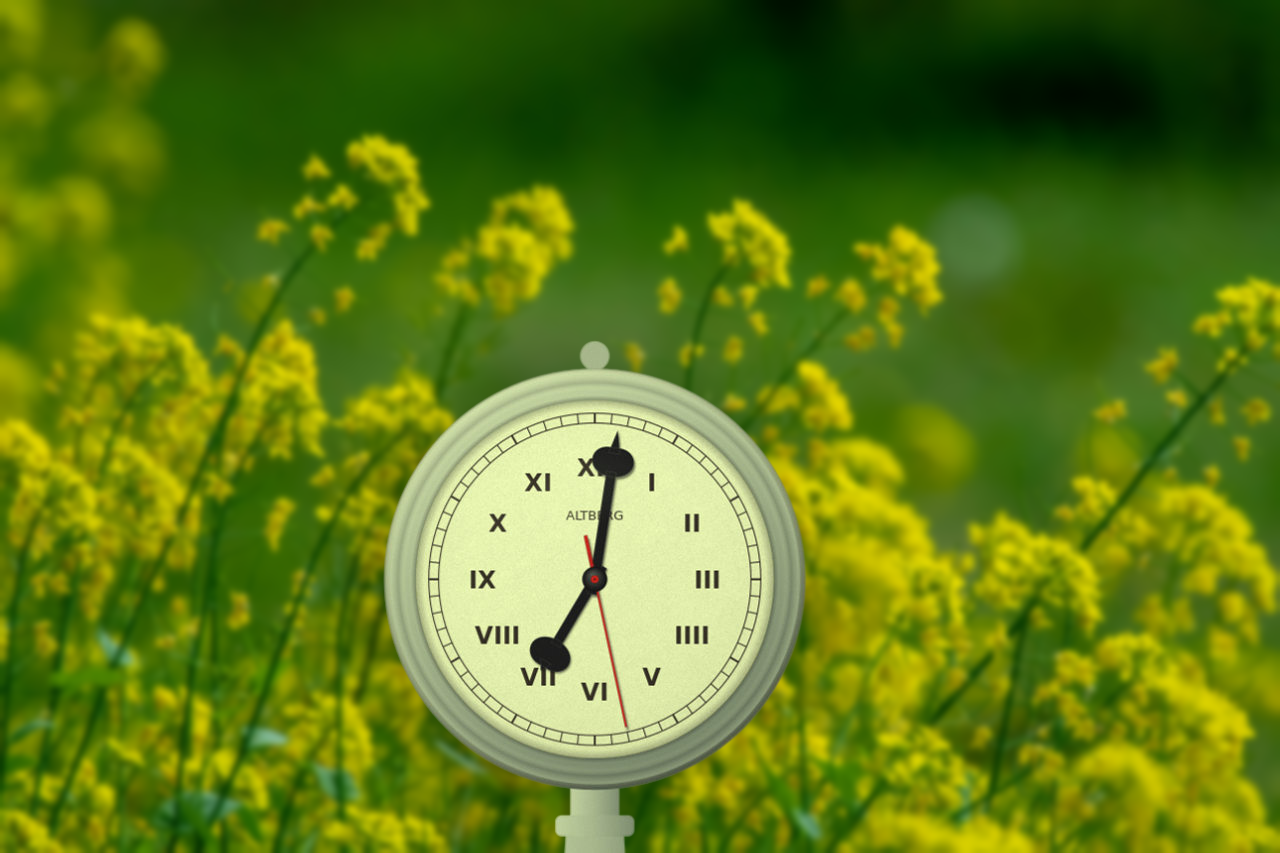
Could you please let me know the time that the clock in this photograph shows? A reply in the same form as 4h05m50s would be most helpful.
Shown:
7h01m28s
